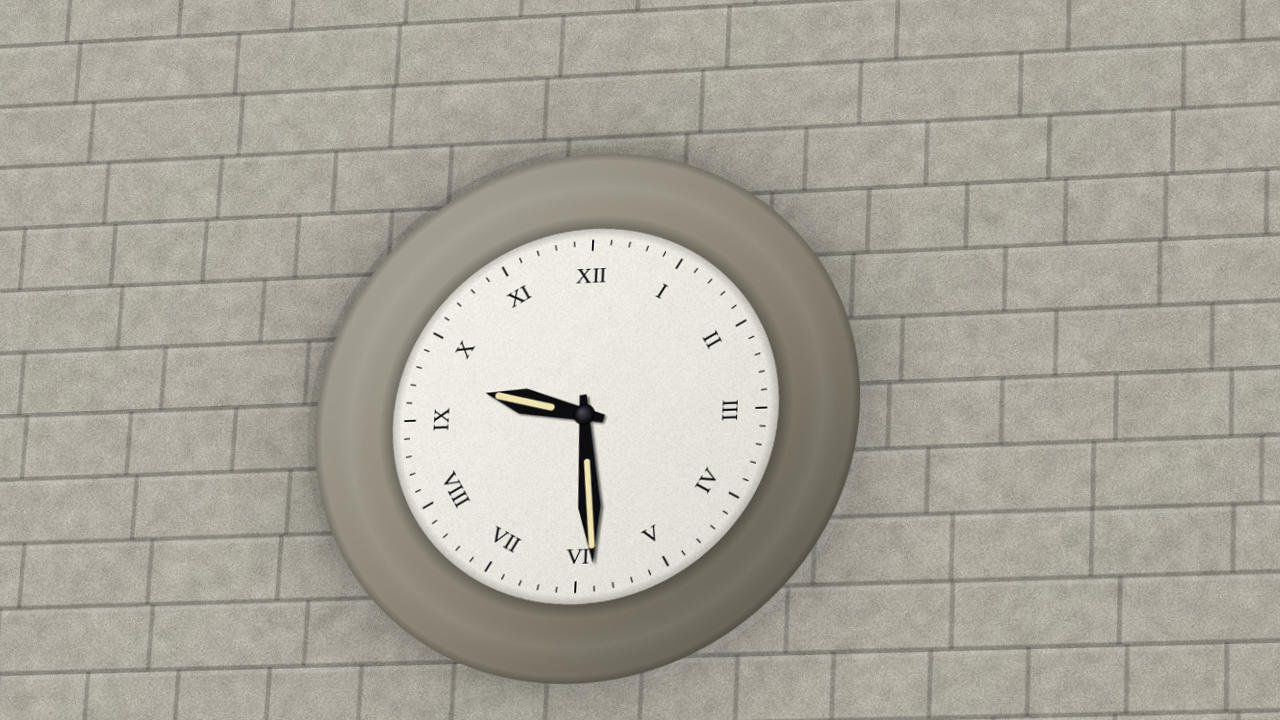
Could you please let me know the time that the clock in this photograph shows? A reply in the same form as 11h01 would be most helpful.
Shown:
9h29
